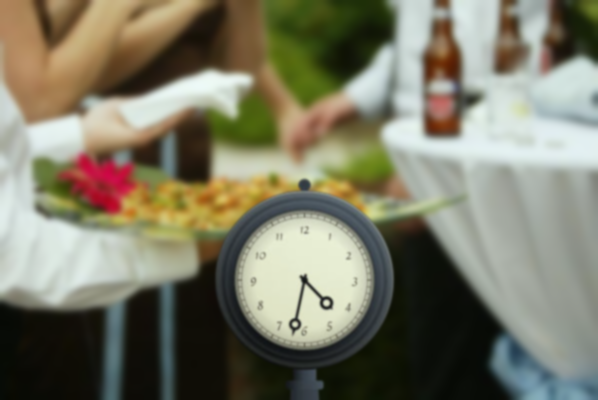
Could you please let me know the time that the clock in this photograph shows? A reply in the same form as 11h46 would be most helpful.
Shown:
4h32
